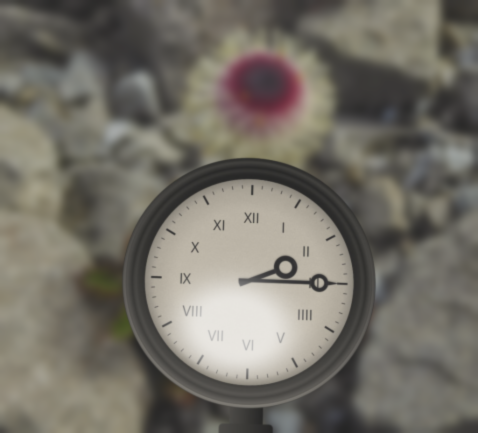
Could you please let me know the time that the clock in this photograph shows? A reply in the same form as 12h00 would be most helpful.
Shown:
2h15
